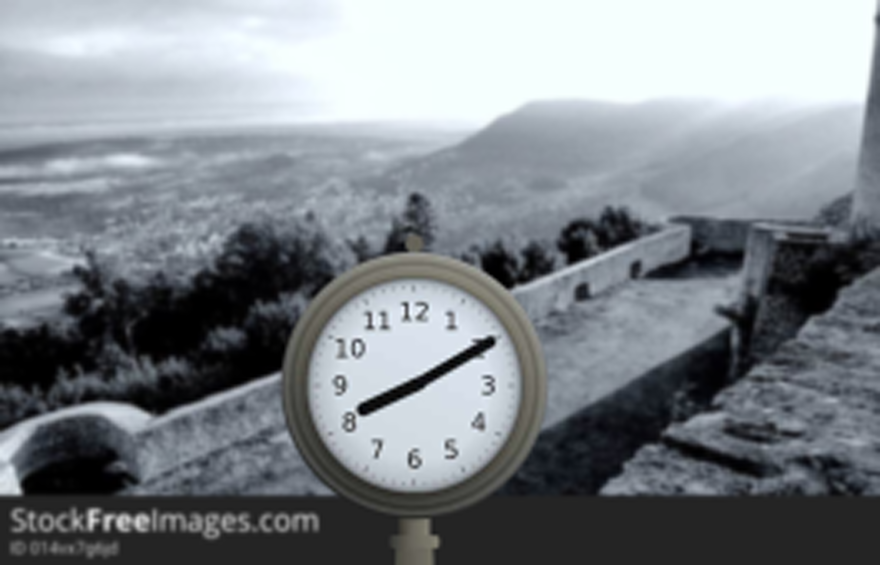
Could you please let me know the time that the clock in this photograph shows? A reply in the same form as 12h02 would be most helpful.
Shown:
8h10
